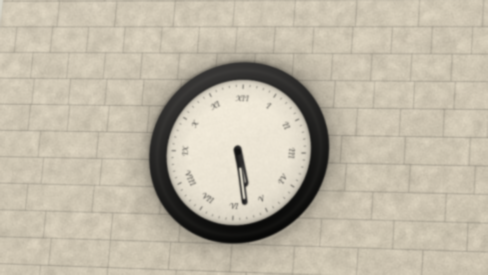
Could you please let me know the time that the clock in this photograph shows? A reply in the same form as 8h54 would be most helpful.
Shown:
5h28
